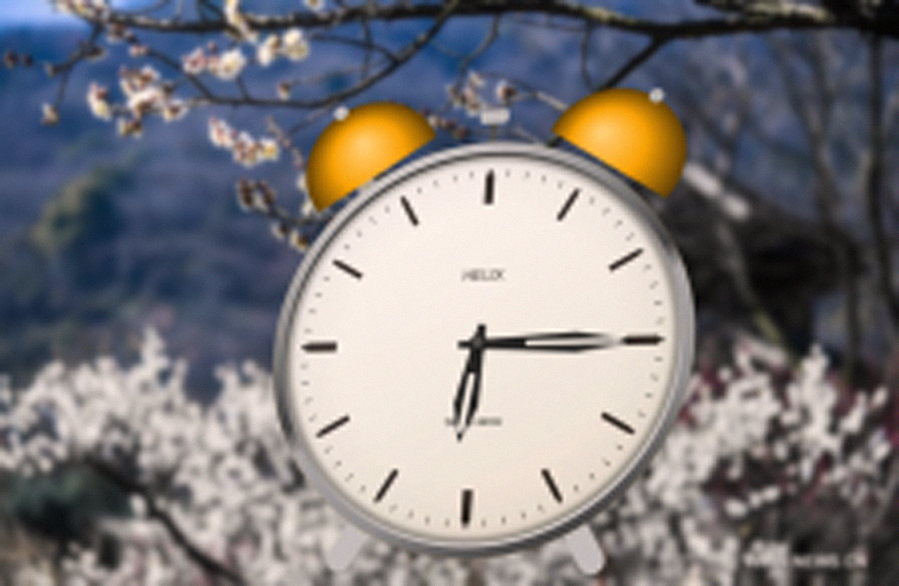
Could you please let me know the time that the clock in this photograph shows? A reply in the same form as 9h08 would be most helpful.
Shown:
6h15
